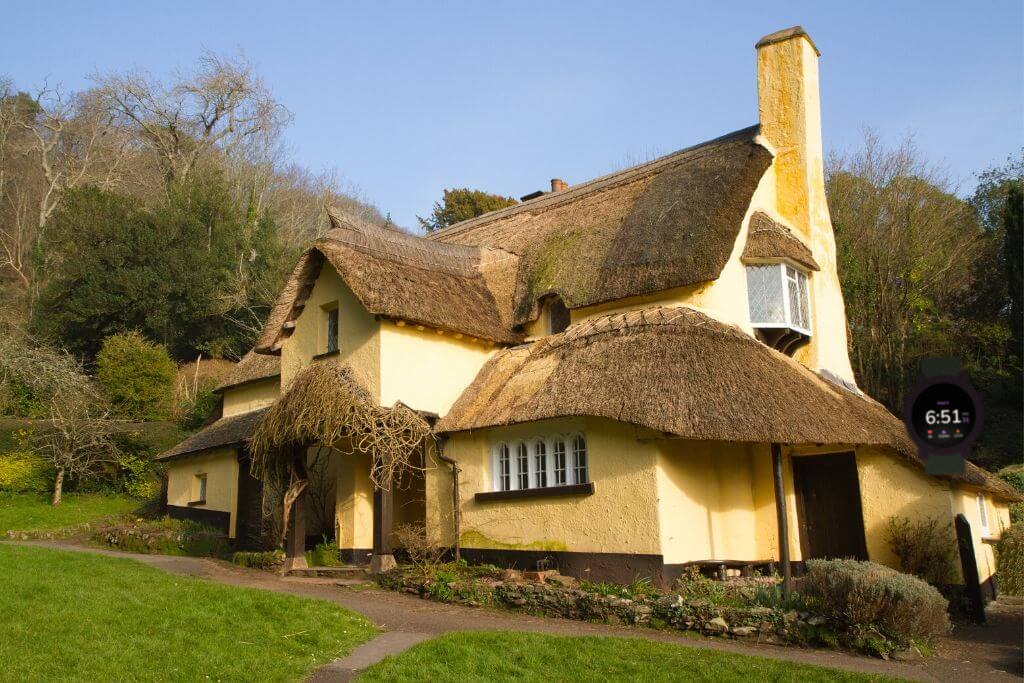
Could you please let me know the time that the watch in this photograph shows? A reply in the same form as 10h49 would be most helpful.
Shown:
6h51
